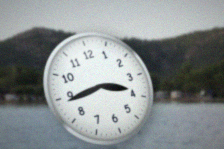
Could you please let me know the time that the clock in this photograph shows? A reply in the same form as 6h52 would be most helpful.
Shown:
3h44
